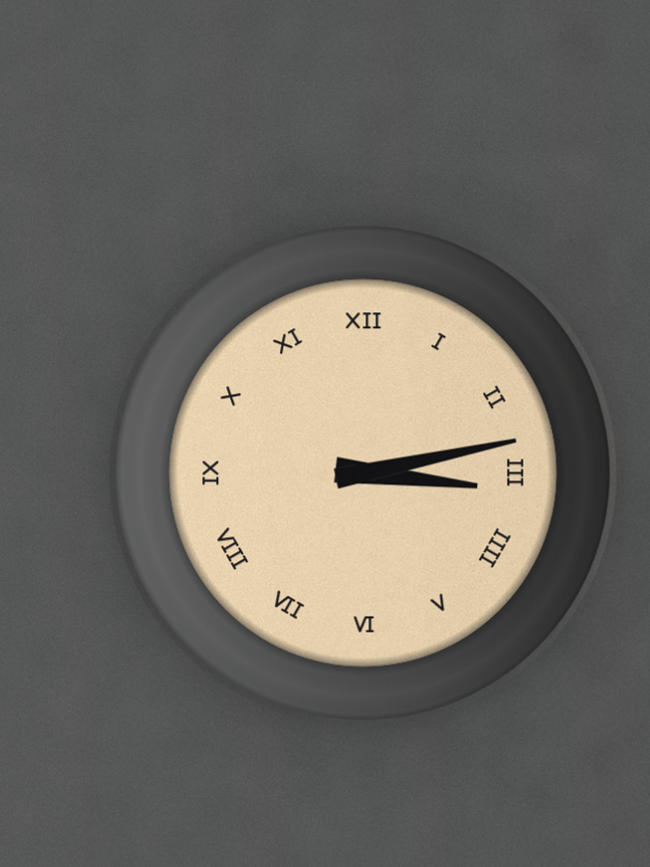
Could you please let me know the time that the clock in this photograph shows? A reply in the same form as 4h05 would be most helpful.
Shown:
3h13
